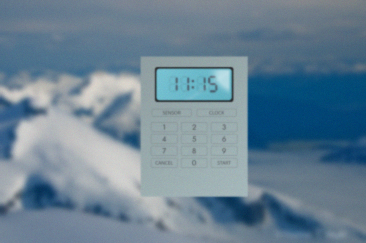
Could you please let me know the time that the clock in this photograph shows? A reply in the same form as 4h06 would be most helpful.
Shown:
11h15
